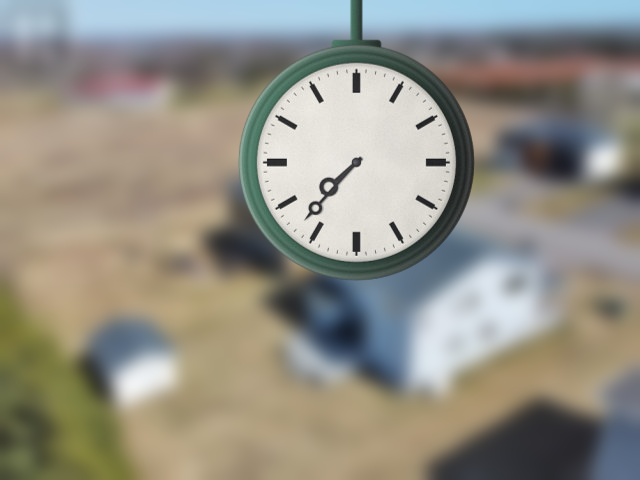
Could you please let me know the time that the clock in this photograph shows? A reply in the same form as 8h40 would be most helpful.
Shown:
7h37
